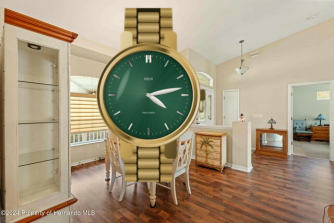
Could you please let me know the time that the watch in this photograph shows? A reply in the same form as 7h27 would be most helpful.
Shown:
4h13
